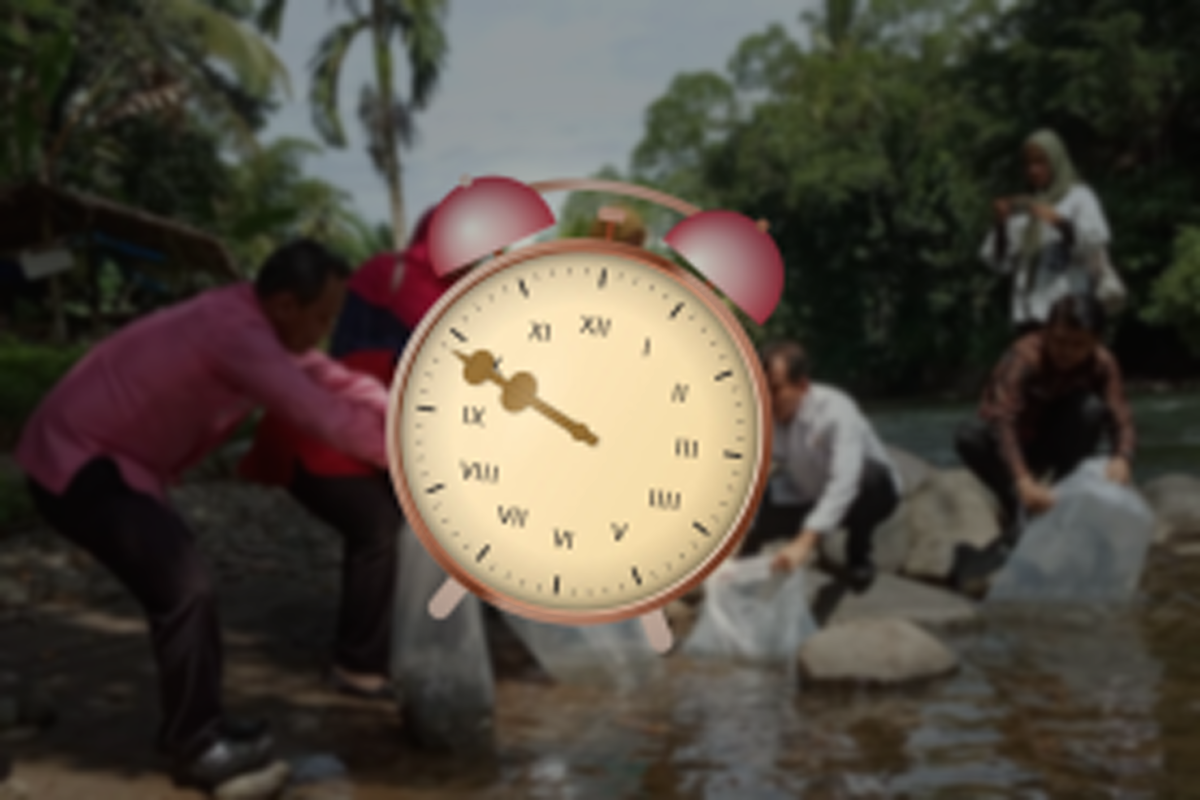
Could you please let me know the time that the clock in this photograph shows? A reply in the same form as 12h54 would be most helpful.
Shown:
9h49
